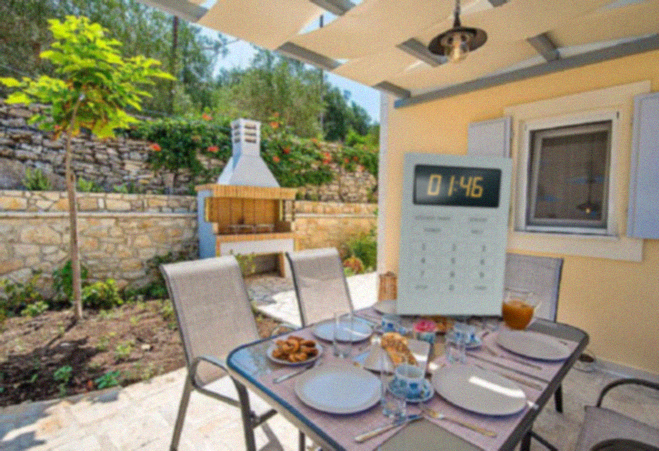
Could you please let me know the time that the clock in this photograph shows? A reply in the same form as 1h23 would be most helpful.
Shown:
1h46
